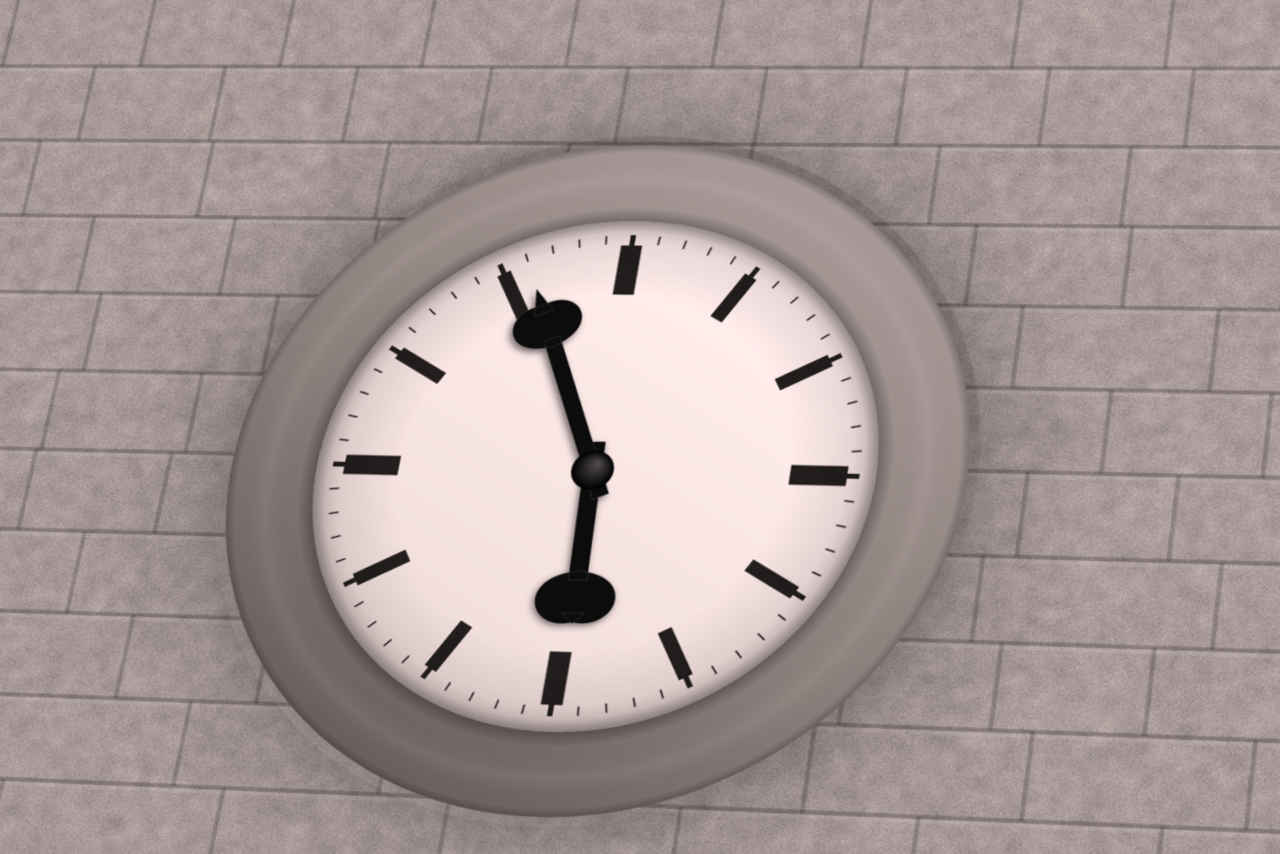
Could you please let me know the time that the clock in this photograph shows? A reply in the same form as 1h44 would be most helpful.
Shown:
5h56
